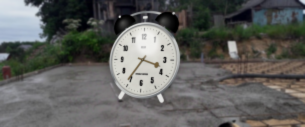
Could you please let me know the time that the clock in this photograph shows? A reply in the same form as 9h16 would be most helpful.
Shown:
3h36
